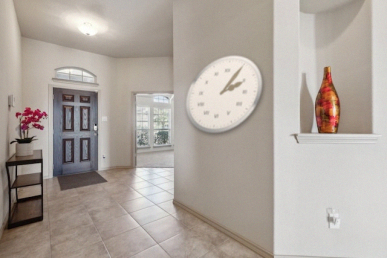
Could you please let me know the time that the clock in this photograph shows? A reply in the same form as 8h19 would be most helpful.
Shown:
2h05
